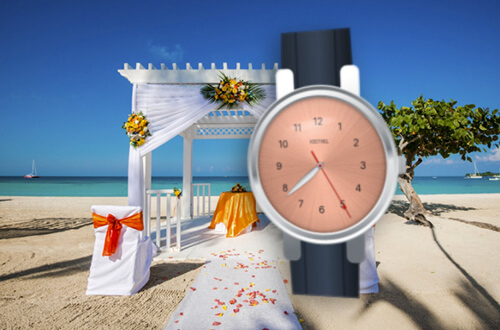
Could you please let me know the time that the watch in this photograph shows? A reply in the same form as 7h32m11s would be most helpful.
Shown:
7h38m25s
